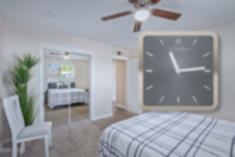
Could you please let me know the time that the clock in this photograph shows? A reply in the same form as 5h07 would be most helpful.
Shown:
11h14
